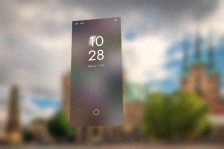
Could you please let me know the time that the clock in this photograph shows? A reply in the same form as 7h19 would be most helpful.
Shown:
10h28
